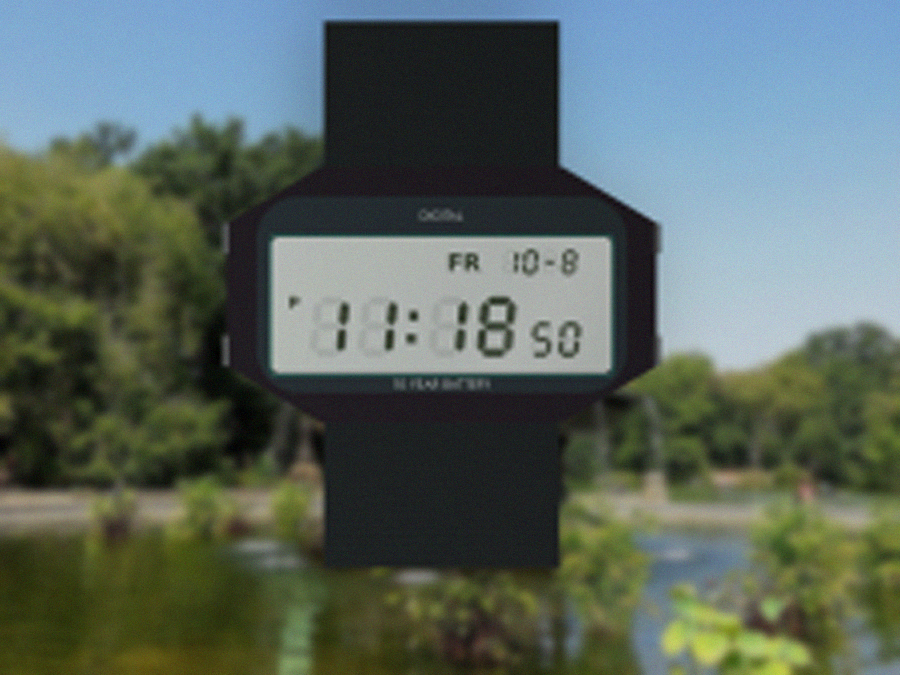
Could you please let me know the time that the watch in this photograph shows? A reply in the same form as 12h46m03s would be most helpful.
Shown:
11h18m50s
